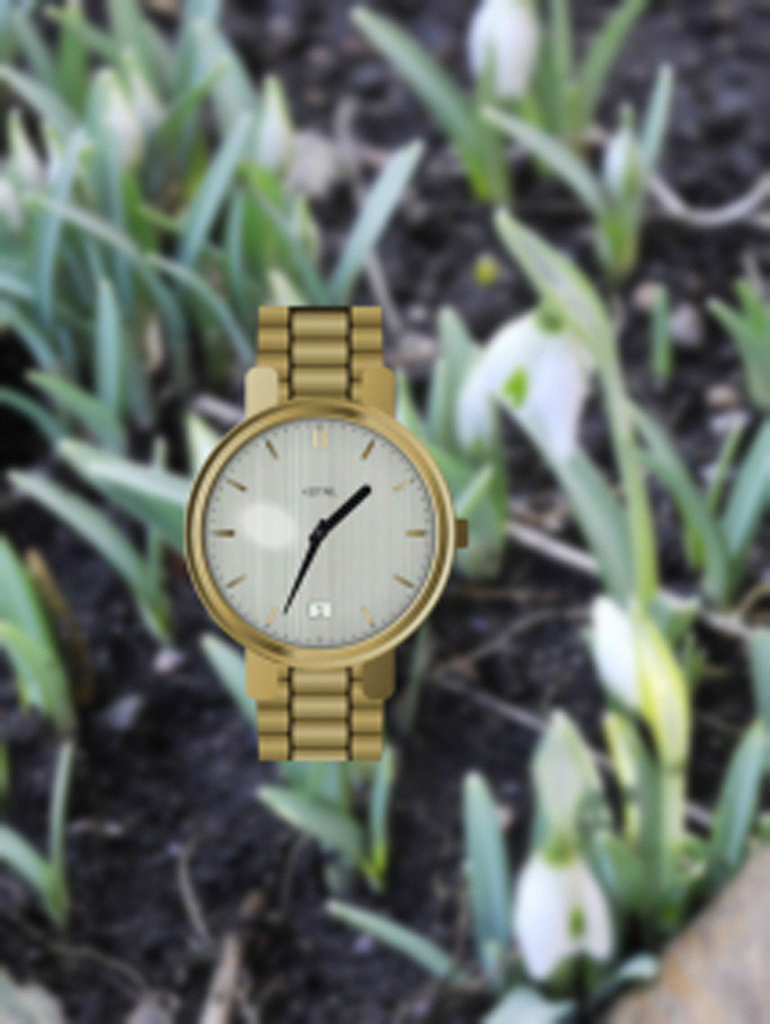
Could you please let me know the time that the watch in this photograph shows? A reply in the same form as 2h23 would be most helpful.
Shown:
1h34
